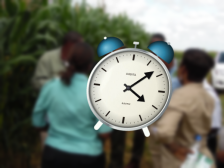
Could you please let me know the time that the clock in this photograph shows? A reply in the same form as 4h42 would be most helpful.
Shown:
4h08
